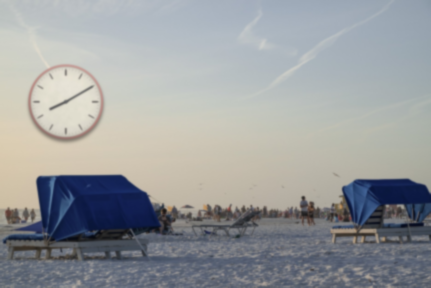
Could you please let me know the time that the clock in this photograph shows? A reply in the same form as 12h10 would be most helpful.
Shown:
8h10
